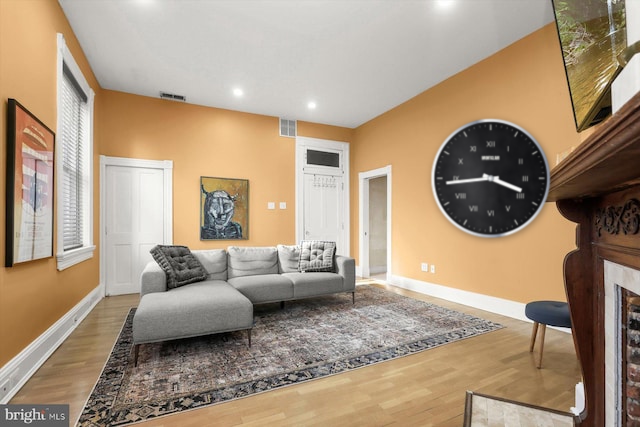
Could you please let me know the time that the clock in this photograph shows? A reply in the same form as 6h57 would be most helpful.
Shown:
3h44
